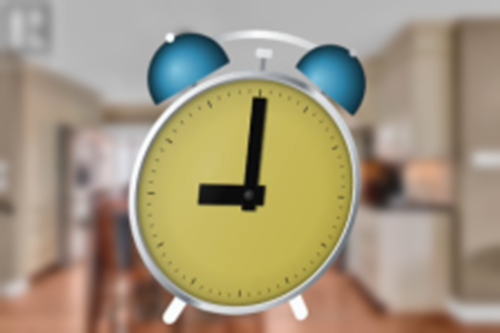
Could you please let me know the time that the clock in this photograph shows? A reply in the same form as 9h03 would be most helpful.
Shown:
9h00
